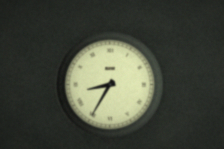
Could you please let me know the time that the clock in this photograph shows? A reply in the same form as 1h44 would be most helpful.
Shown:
8h35
